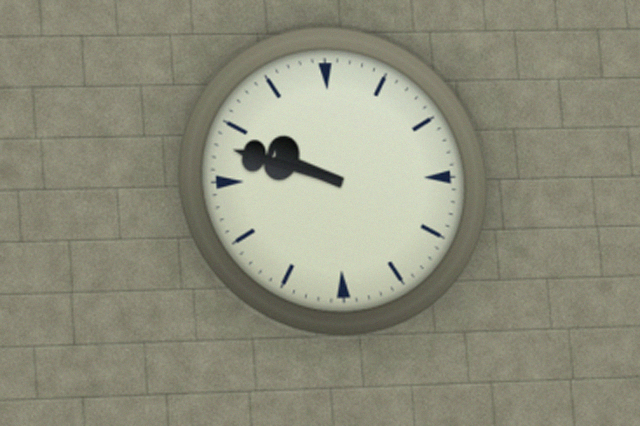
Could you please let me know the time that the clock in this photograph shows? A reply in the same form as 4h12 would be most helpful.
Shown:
9h48
